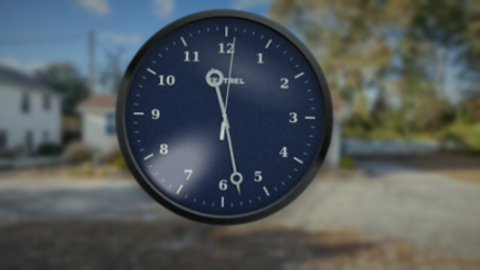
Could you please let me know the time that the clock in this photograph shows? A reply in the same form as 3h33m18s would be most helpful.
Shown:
11h28m01s
